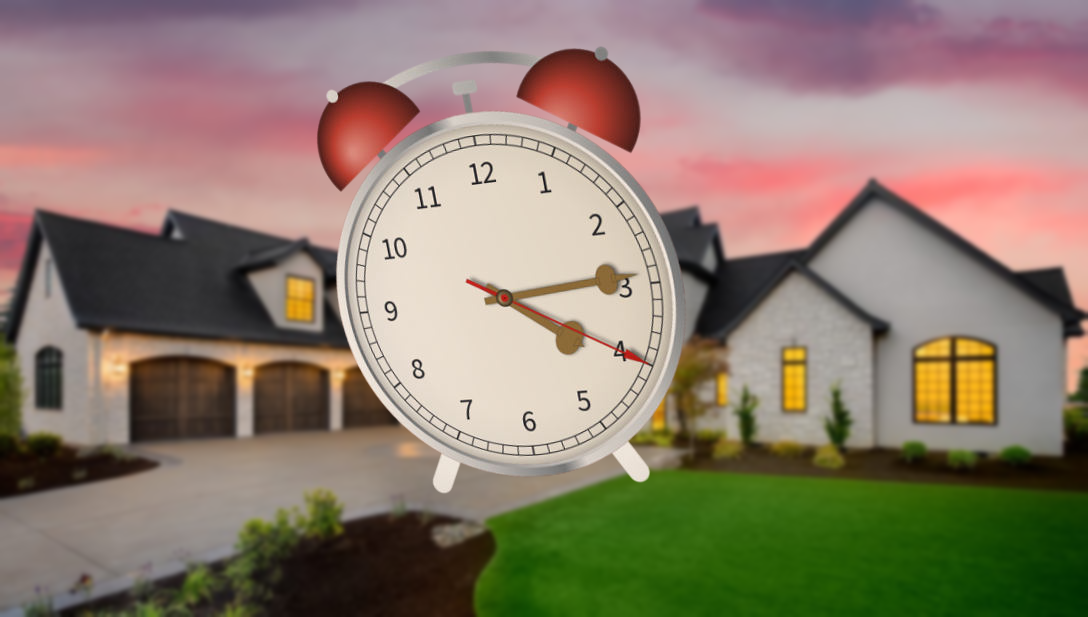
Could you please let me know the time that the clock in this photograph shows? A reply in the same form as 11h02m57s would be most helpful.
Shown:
4h14m20s
